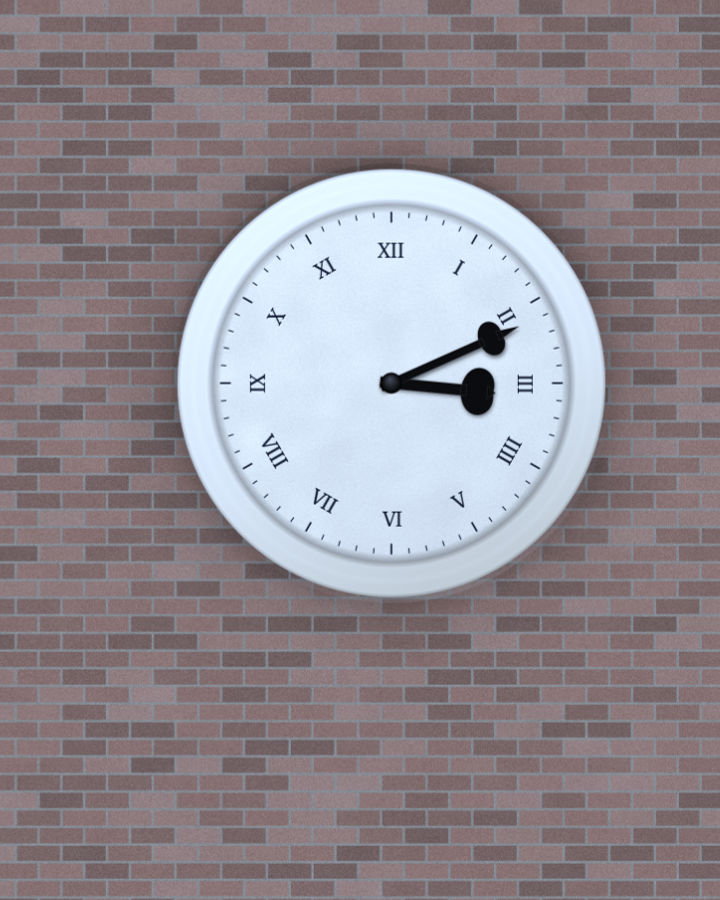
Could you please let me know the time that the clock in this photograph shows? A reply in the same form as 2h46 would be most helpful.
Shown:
3h11
